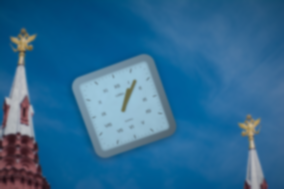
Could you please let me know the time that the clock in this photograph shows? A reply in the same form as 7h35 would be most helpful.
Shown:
1h07
